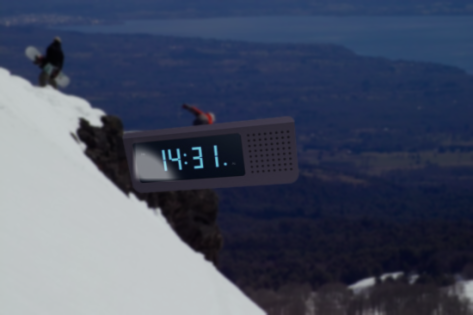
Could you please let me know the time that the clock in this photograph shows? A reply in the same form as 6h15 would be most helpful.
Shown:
14h31
